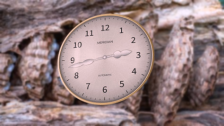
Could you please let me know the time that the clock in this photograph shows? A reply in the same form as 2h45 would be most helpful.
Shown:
2h43
